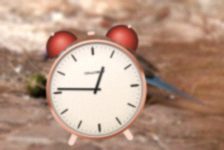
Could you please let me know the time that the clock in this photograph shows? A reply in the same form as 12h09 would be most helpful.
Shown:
12h46
